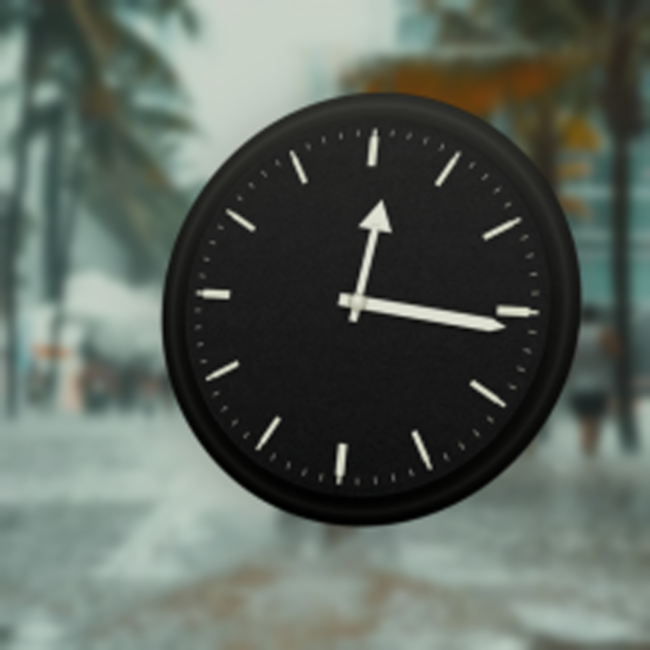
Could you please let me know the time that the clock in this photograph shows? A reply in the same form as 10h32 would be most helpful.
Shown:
12h16
